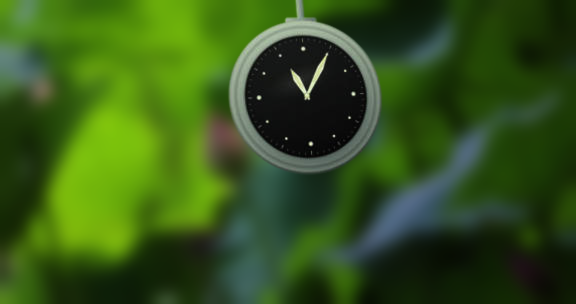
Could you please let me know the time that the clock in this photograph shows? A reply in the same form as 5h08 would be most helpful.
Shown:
11h05
